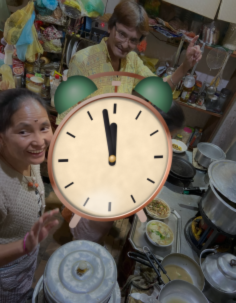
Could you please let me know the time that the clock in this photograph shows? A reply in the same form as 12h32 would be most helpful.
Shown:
11h58
